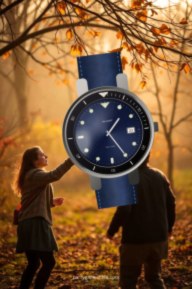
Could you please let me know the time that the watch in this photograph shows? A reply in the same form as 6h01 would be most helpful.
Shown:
1h25
